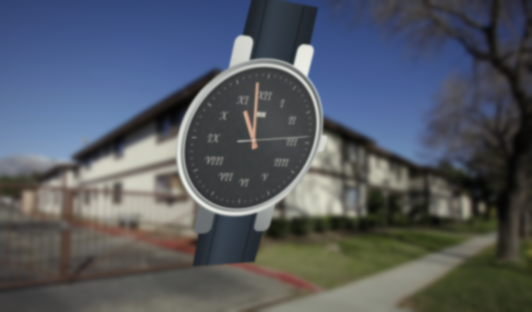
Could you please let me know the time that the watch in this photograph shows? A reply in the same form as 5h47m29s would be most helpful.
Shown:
10h58m14s
